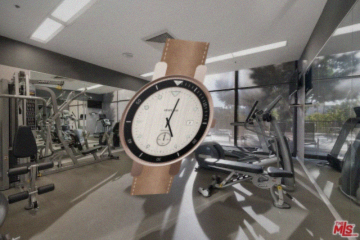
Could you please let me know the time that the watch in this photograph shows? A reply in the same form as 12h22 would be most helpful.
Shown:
5h02
